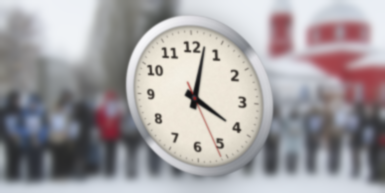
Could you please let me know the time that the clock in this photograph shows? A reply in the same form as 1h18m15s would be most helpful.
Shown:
4h02m26s
